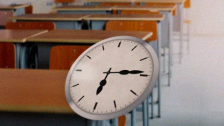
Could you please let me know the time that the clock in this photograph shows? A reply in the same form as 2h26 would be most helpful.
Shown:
6h14
